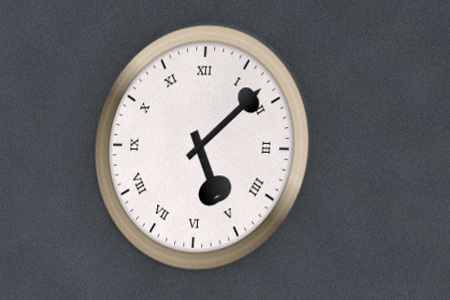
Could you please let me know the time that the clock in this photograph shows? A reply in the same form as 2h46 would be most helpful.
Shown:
5h08
